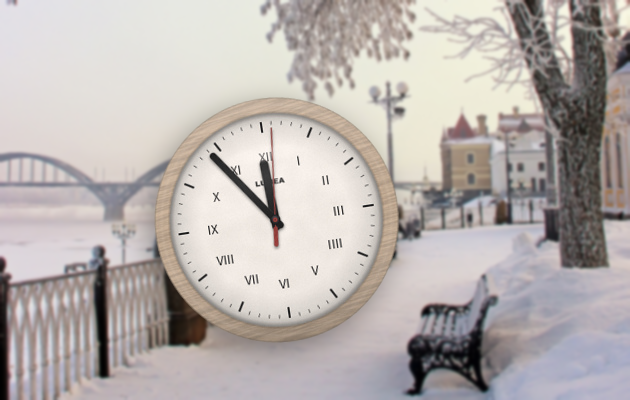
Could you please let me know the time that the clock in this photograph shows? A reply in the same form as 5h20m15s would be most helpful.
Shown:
11h54m01s
